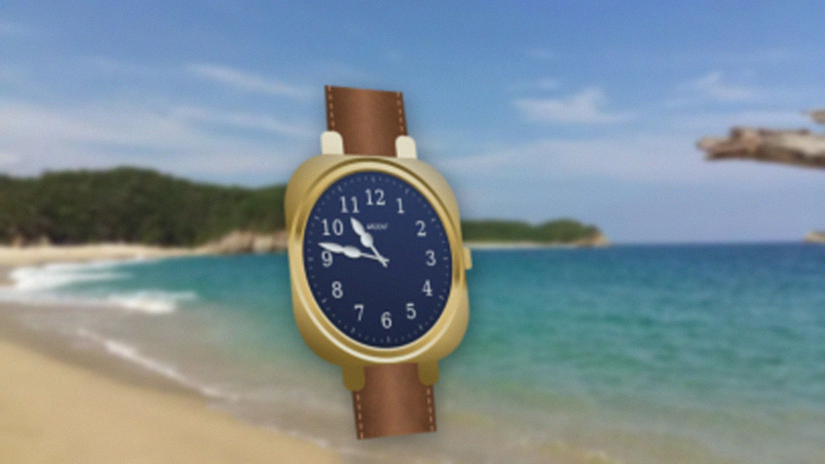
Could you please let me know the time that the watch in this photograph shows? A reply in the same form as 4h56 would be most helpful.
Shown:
10h47
